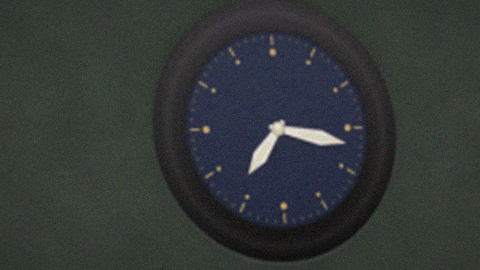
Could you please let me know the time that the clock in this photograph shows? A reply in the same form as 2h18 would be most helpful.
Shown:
7h17
